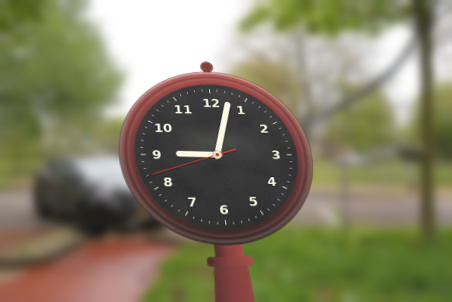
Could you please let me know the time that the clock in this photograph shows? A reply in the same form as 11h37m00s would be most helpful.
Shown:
9h02m42s
